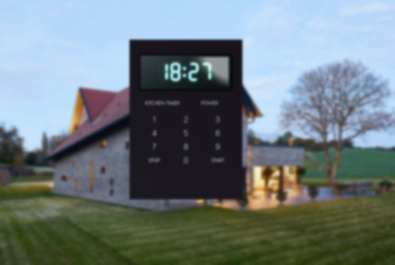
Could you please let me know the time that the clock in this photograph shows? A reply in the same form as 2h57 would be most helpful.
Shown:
18h27
